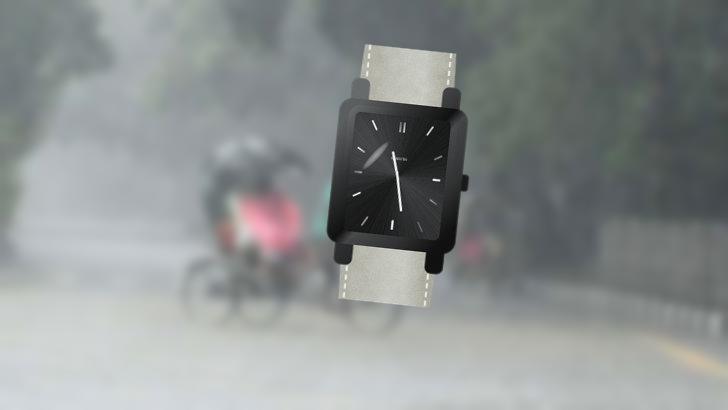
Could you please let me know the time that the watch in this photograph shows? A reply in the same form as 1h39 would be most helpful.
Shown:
11h28
